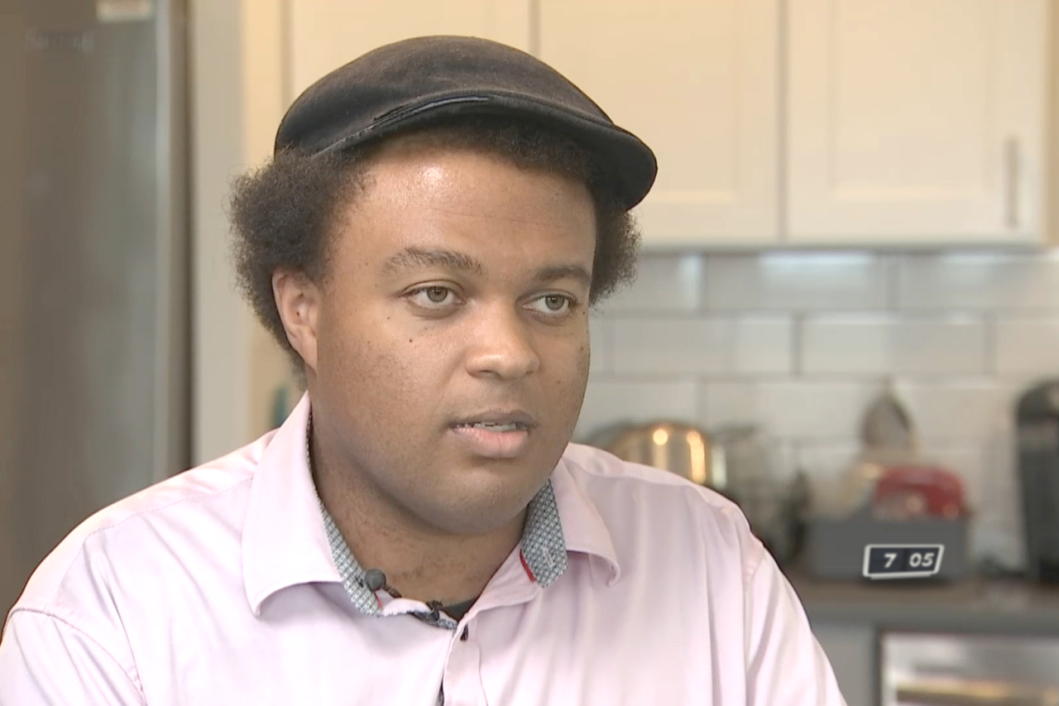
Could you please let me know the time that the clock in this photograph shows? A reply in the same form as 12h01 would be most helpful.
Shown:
7h05
